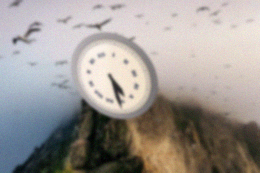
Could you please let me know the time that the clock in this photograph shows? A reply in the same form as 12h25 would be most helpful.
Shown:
5h31
